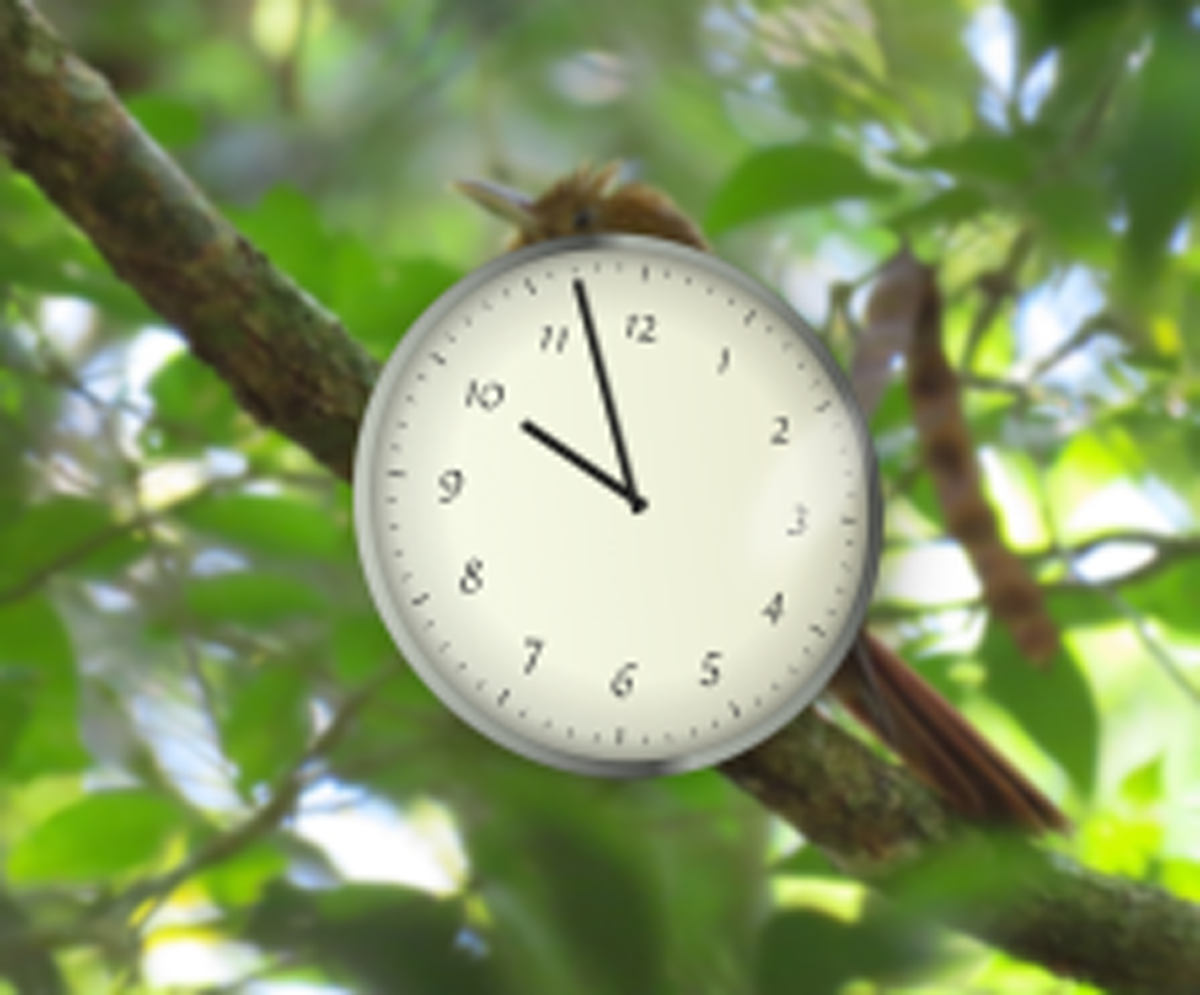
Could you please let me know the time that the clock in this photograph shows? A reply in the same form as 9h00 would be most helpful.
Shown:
9h57
